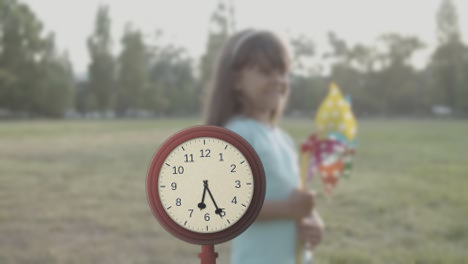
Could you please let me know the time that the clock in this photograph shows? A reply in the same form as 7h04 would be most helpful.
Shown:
6h26
